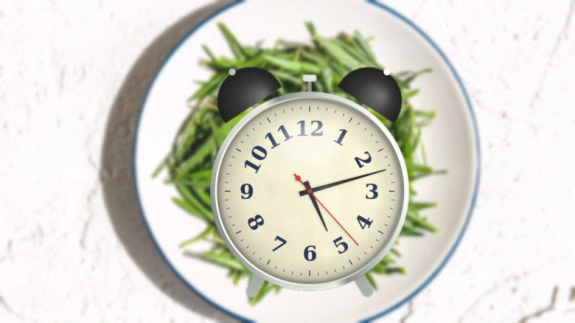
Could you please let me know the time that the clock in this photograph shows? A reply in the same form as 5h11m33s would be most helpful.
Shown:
5h12m23s
